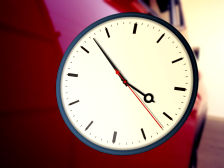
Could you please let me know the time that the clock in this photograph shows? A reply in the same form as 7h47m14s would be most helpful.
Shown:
3h52m22s
